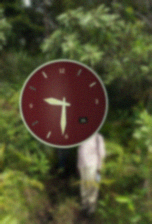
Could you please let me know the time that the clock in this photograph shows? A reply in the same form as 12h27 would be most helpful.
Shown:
9h31
